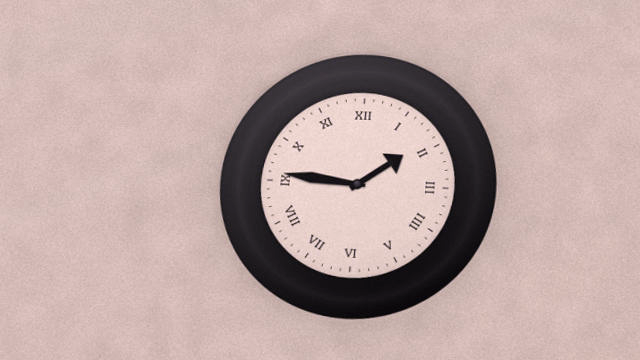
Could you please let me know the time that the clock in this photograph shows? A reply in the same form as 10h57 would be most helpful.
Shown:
1h46
